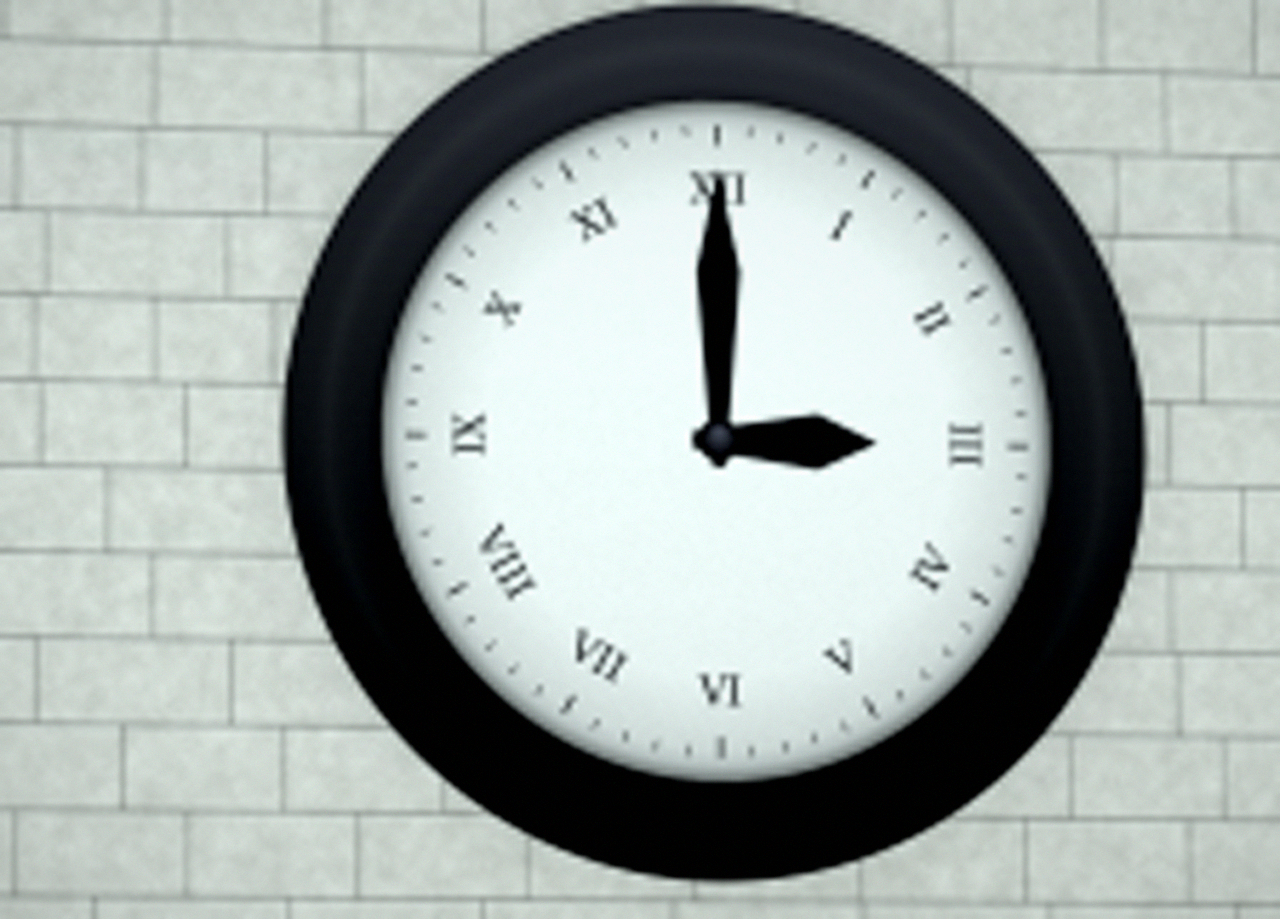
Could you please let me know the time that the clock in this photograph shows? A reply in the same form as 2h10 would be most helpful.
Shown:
3h00
